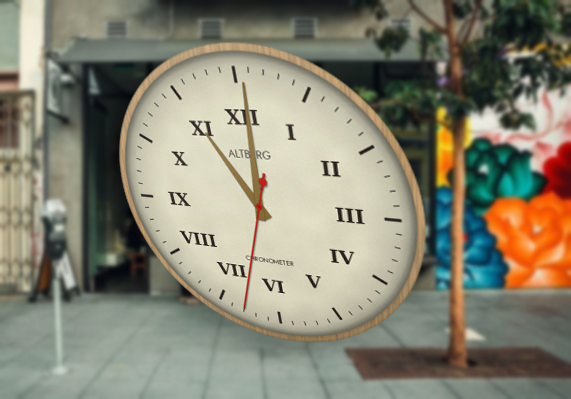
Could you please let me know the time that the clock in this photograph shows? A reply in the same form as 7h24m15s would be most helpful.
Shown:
11h00m33s
